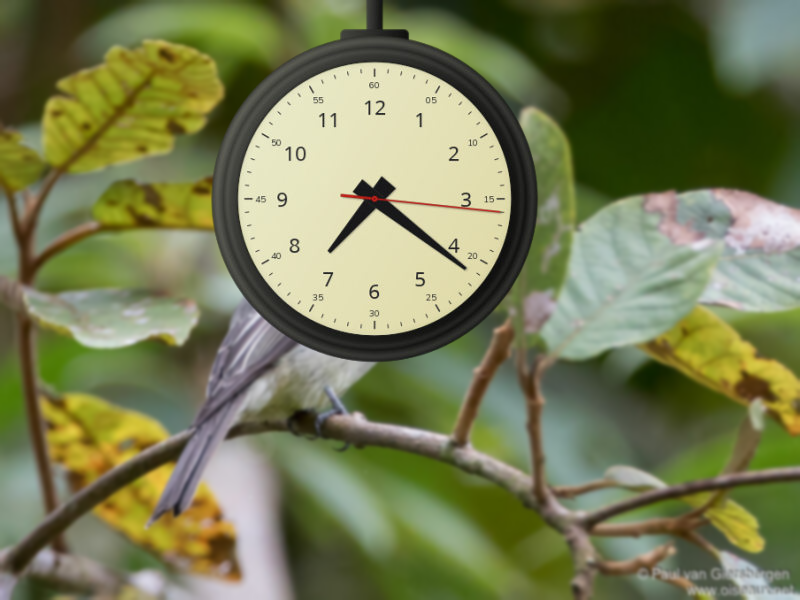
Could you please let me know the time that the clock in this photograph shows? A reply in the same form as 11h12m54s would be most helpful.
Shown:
7h21m16s
